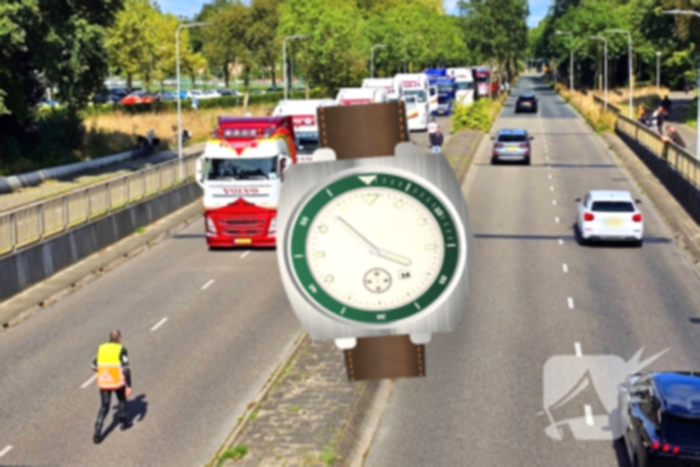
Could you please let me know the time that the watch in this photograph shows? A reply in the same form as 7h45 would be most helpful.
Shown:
3h53
